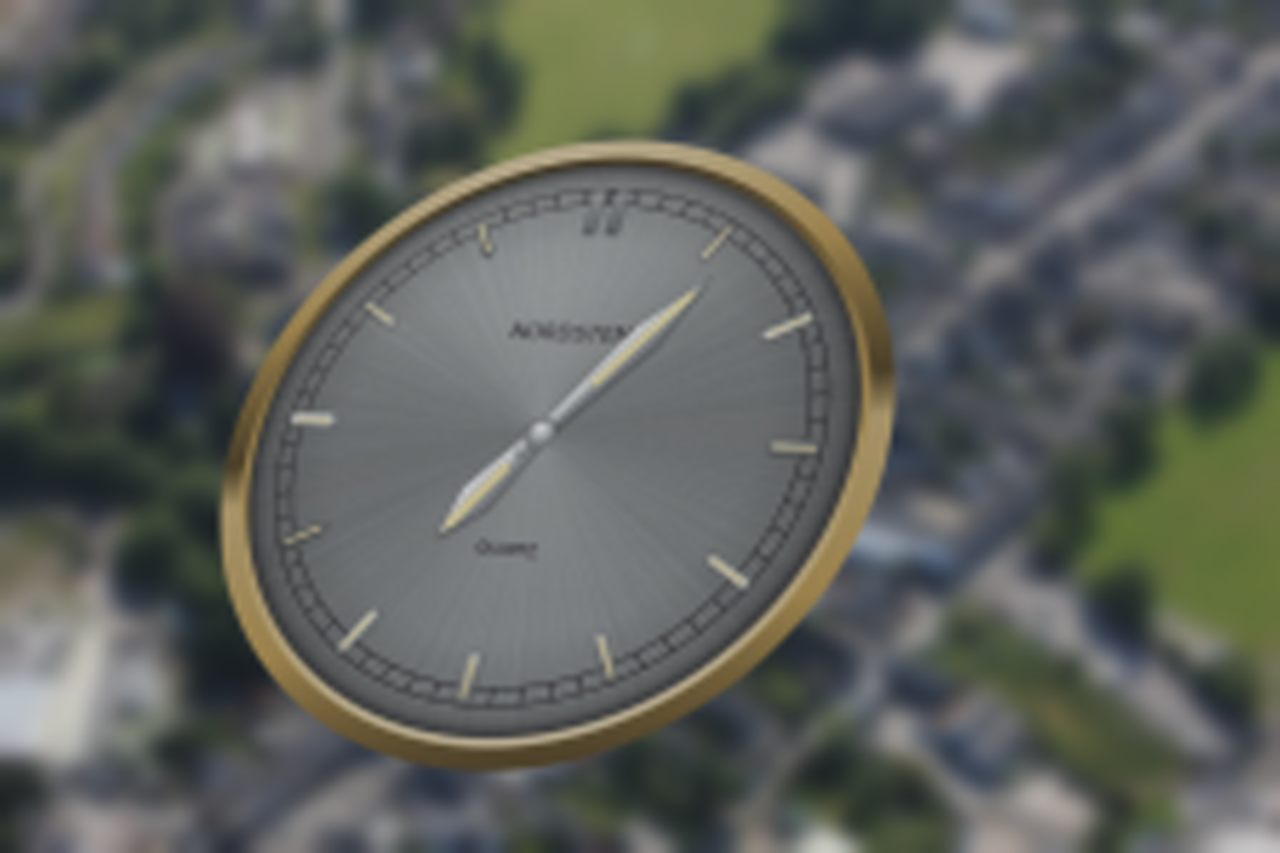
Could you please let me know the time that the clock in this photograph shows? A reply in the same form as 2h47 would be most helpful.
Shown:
7h06
